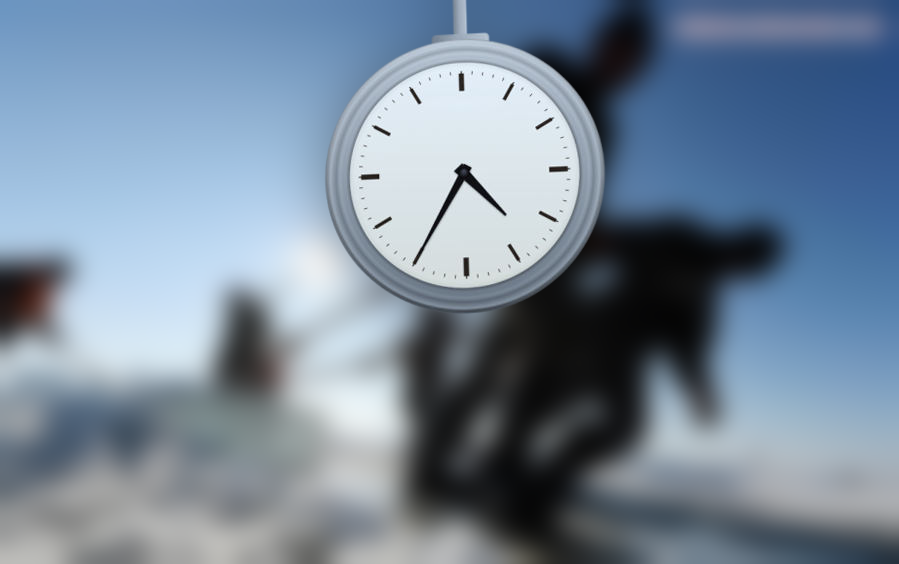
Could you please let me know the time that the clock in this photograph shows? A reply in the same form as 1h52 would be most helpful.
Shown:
4h35
